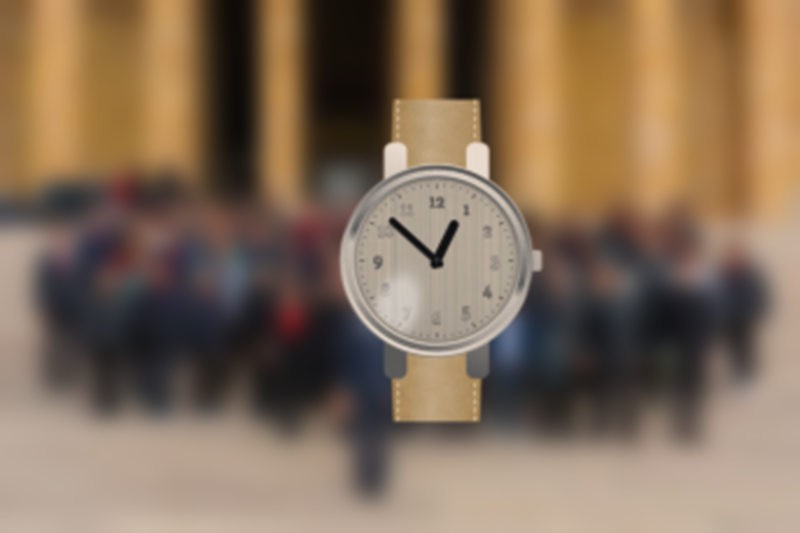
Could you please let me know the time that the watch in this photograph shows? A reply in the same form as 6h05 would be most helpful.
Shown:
12h52
